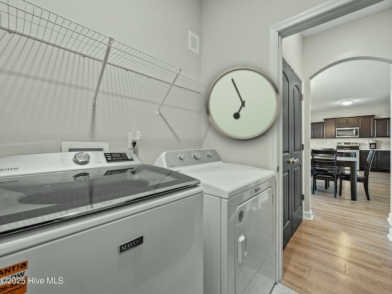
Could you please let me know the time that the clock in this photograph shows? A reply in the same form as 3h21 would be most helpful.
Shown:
6h56
